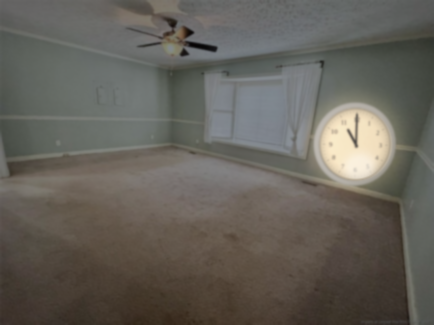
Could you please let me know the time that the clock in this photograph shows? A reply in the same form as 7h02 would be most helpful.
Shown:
11h00
